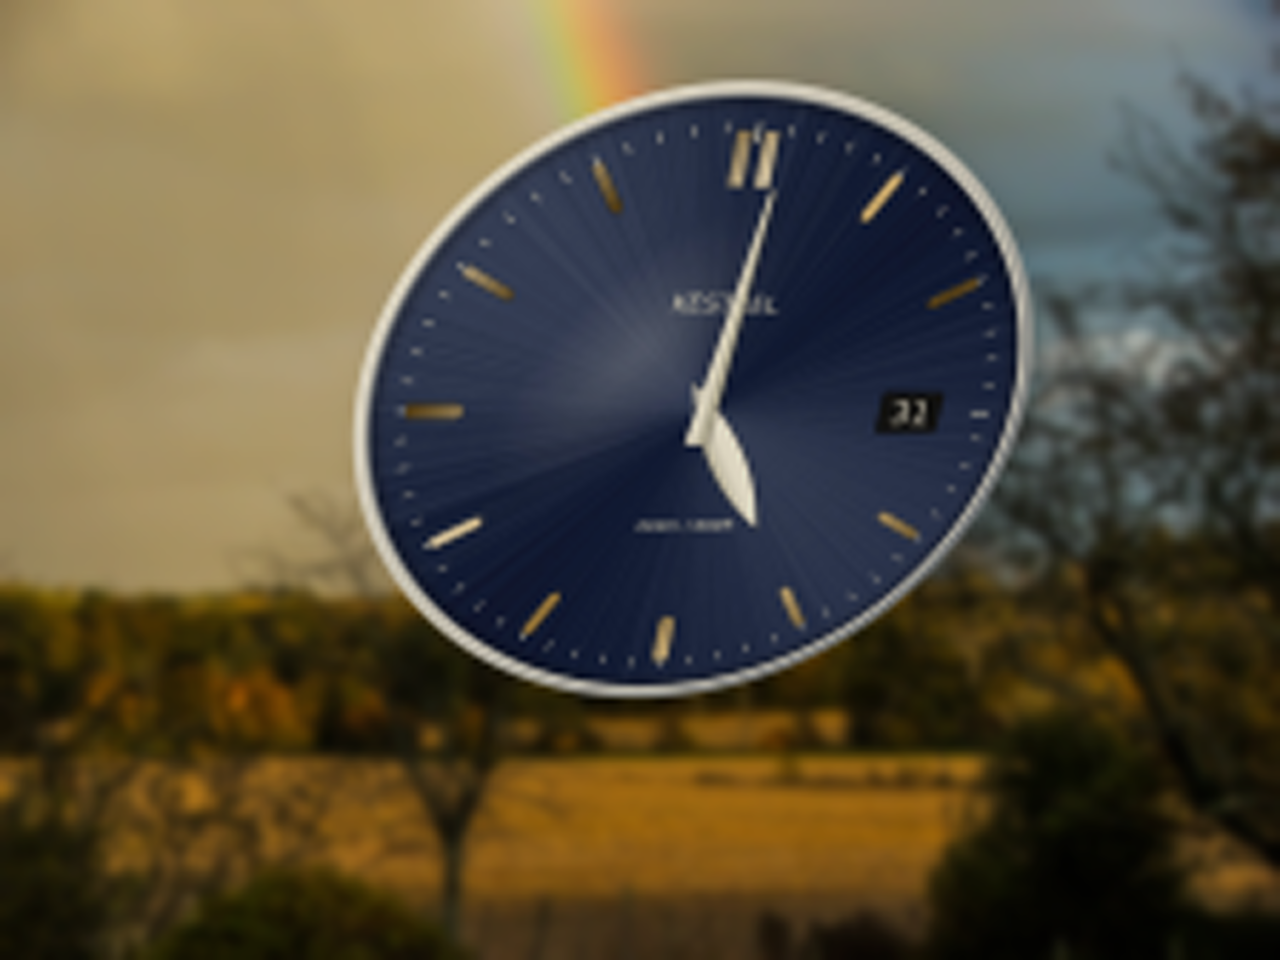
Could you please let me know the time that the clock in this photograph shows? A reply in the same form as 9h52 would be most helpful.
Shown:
5h01
